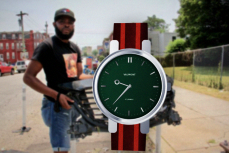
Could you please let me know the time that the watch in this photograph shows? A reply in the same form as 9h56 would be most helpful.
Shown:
9h37
